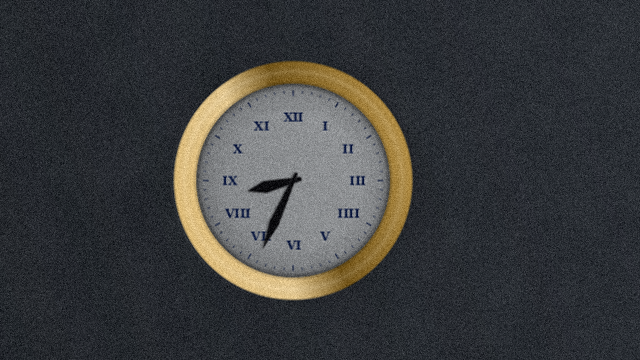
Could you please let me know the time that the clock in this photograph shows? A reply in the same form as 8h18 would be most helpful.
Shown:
8h34
